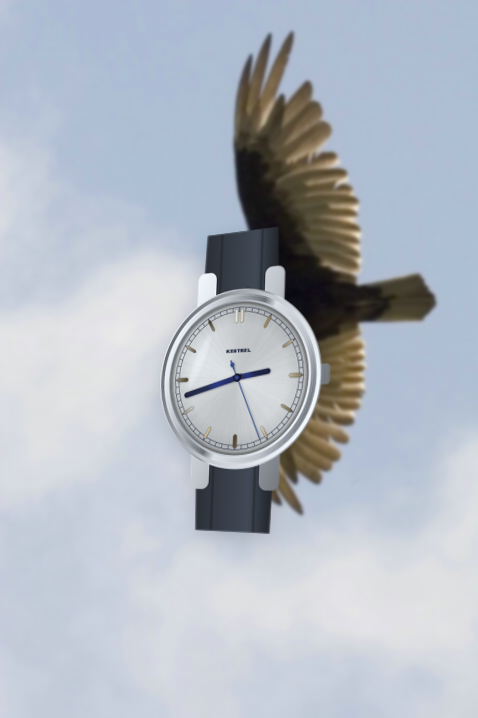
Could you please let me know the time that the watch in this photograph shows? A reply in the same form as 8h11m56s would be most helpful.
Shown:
2h42m26s
